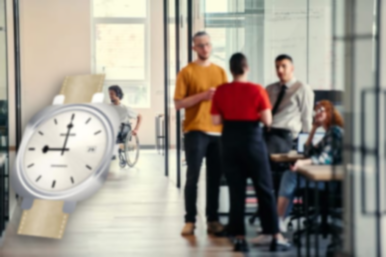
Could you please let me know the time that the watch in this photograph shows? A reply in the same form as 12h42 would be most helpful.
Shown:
9h00
